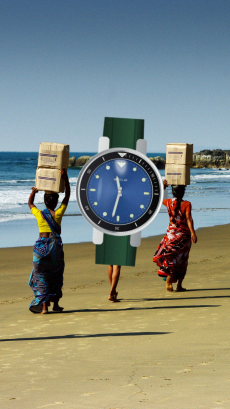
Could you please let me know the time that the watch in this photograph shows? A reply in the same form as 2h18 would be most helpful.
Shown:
11h32
